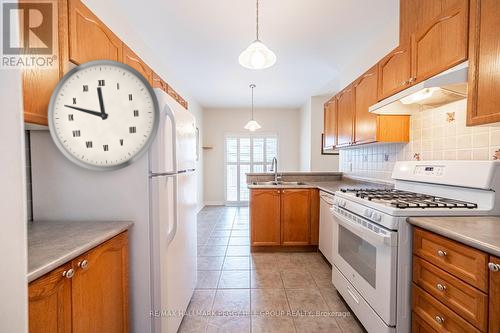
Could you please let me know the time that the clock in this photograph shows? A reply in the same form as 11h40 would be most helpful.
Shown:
11h48
